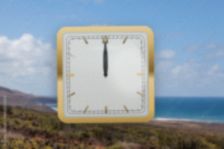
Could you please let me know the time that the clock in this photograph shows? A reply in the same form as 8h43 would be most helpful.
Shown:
12h00
